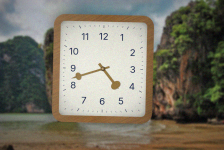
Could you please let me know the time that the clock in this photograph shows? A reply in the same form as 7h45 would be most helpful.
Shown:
4h42
